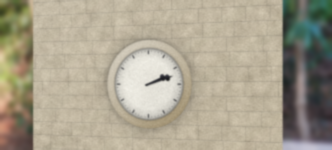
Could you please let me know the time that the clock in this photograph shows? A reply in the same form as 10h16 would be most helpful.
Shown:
2h12
